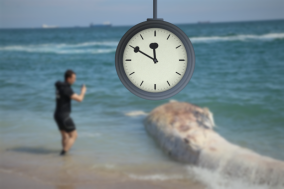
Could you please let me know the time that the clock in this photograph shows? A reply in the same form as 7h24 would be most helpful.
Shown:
11h50
